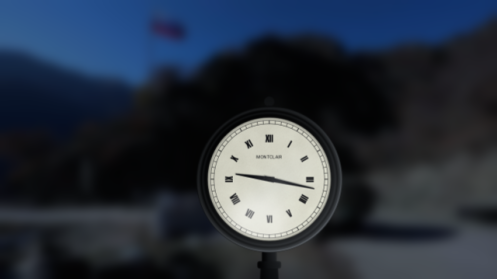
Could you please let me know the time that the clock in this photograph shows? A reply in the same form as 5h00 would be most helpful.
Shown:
9h17
